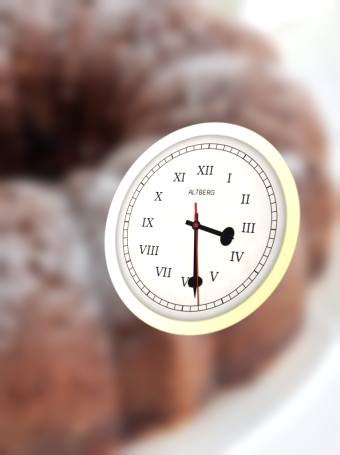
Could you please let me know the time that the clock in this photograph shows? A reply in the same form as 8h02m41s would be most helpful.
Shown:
3h28m28s
